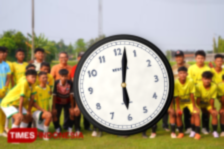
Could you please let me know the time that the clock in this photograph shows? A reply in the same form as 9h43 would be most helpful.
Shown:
6h02
